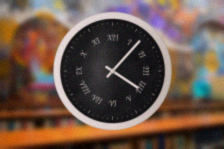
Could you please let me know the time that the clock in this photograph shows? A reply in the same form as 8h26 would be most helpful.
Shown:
4h07
